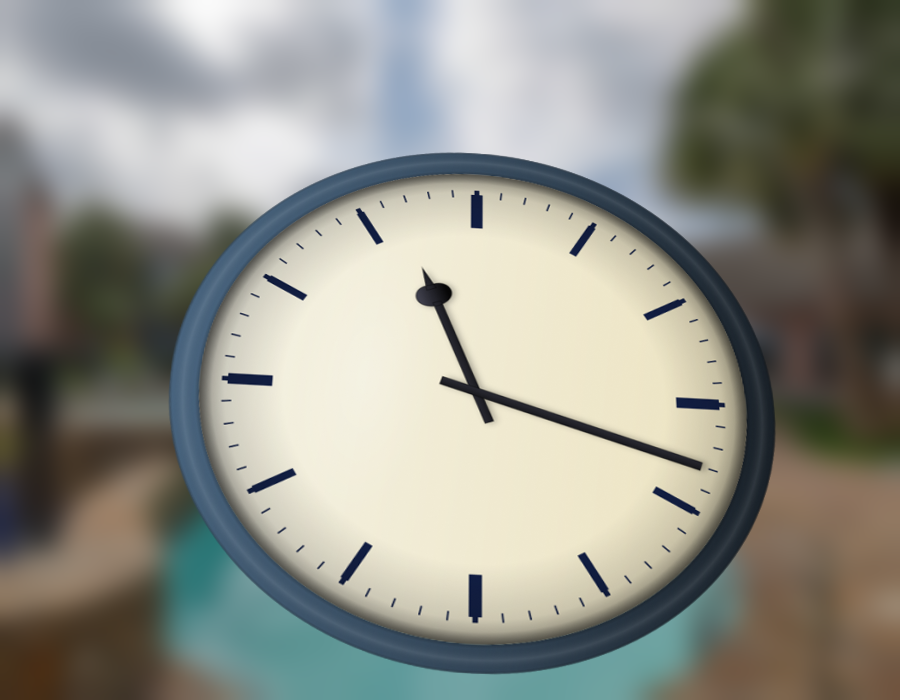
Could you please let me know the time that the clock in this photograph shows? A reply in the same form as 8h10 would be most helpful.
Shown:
11h18
